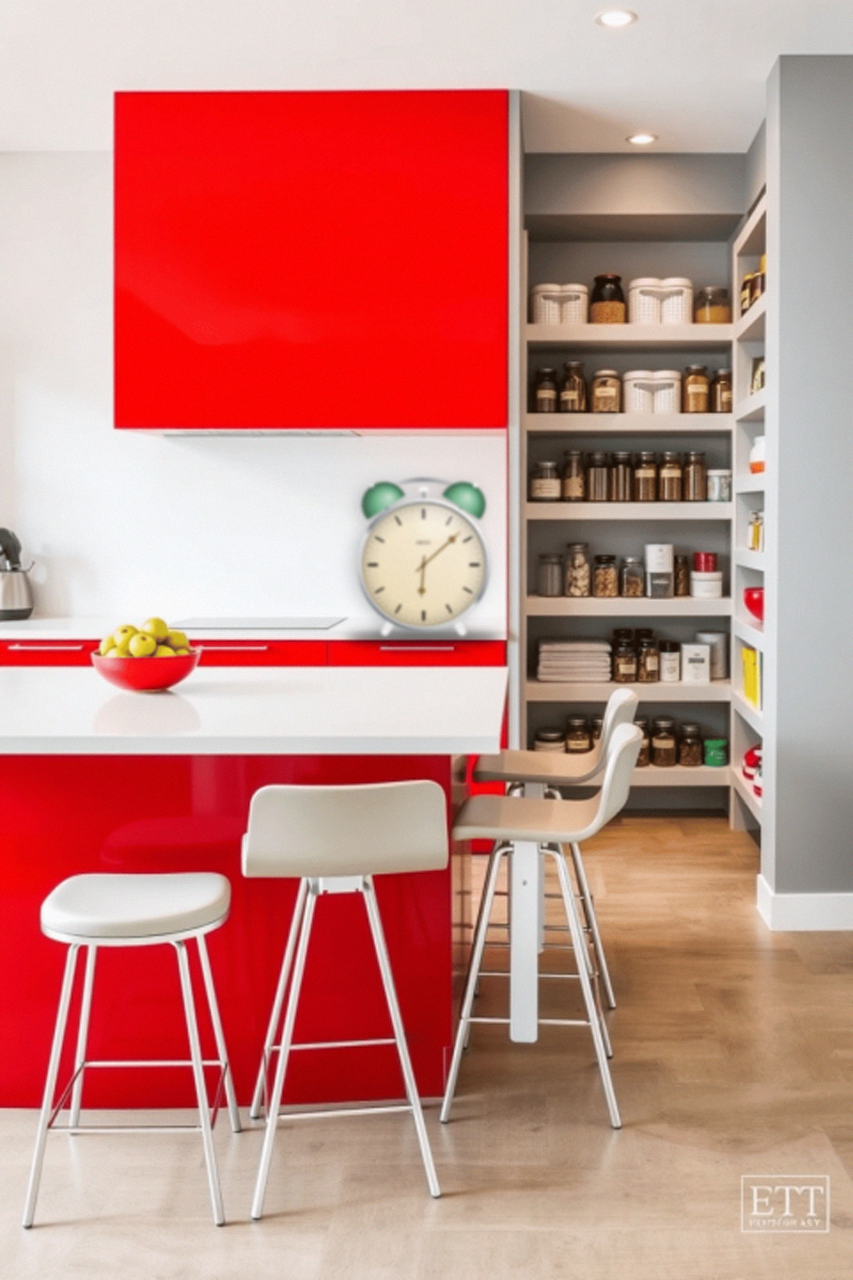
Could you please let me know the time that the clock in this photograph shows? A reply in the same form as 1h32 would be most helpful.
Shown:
6h08
